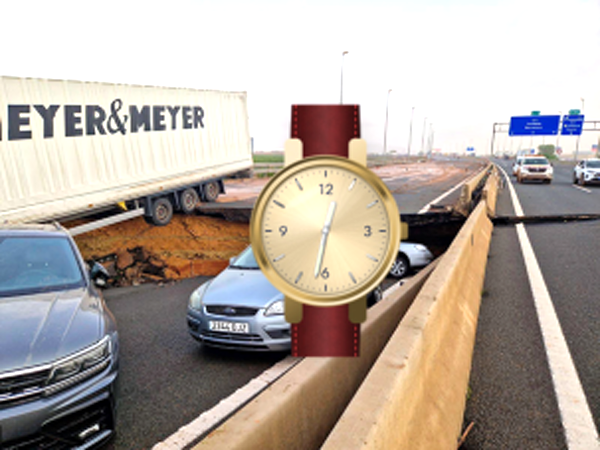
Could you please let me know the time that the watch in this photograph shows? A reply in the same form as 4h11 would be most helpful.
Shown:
12h32
